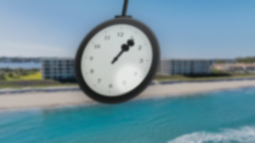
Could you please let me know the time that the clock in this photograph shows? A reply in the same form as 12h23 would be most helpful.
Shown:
1h06
